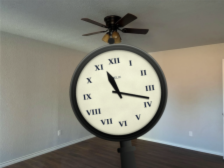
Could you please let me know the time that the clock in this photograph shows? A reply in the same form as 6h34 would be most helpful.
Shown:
11h18
